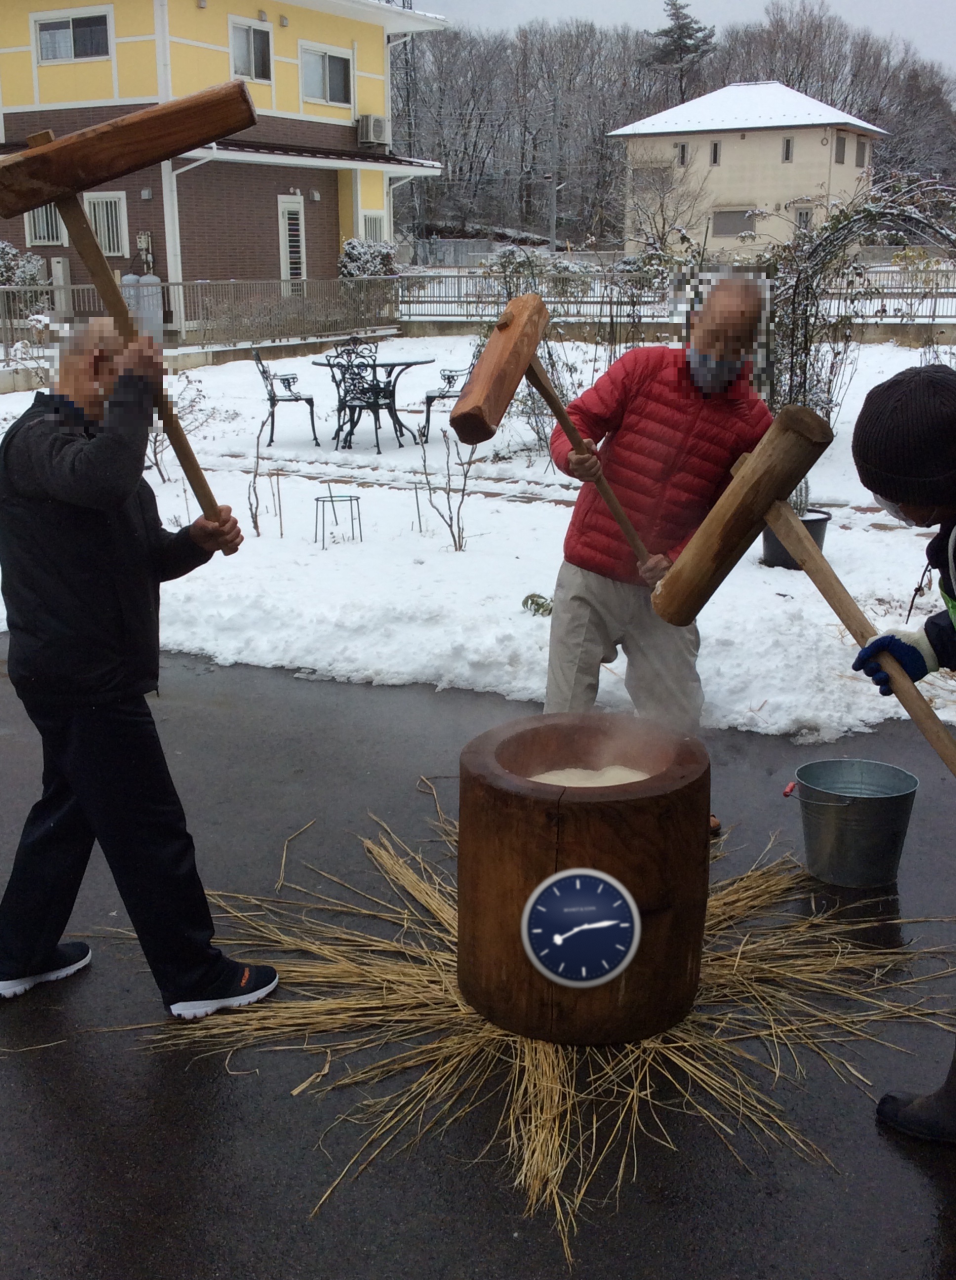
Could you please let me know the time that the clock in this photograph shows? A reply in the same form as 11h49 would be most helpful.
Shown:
8h14
